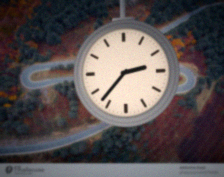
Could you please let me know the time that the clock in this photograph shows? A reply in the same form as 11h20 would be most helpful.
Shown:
2h37
